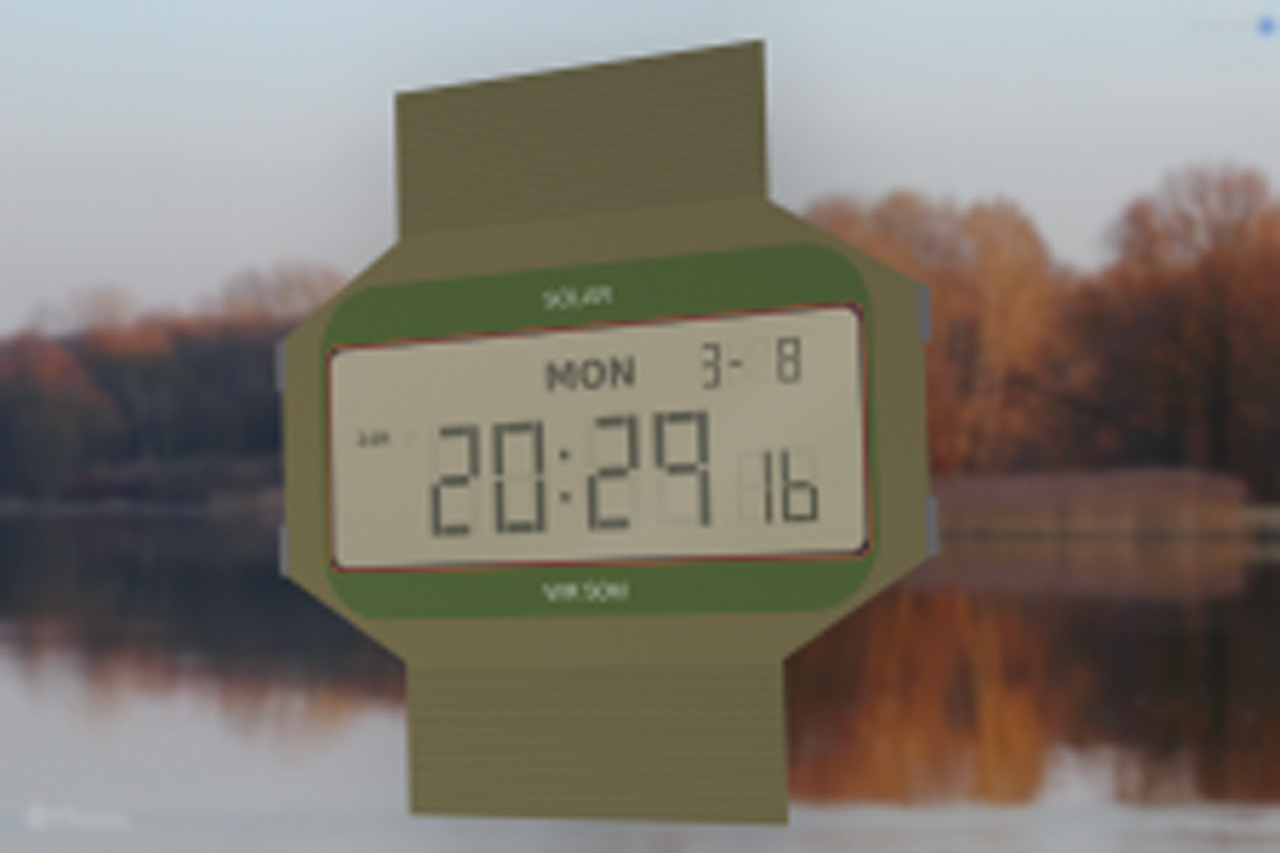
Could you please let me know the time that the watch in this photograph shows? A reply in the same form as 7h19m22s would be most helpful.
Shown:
20h29m16s
